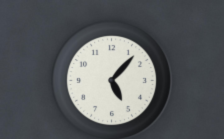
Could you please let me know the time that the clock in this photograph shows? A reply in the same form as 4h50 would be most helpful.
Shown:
5h07
